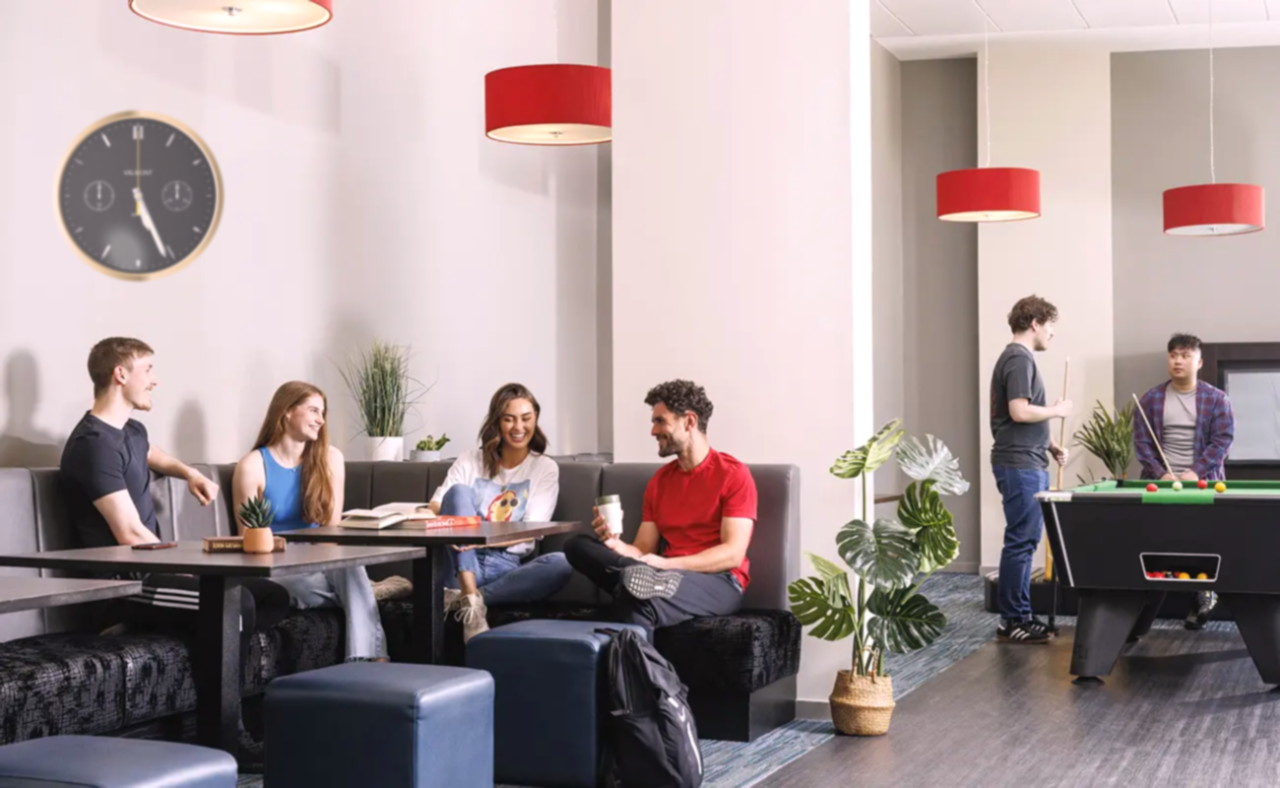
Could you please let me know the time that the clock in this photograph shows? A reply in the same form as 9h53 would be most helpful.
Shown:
5h26
